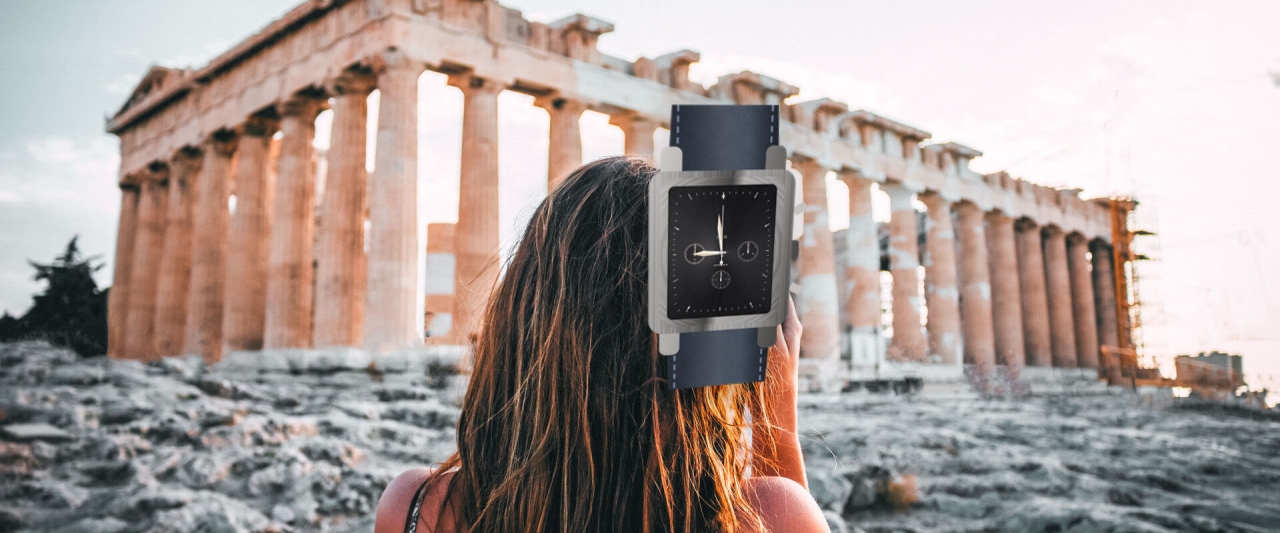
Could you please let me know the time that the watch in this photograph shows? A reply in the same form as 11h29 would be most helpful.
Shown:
8h59
